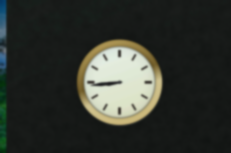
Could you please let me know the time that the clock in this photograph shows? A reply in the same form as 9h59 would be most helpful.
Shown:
8h44
